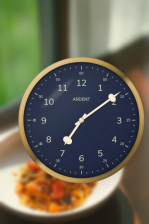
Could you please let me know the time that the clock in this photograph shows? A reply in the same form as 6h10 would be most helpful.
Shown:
7h09
